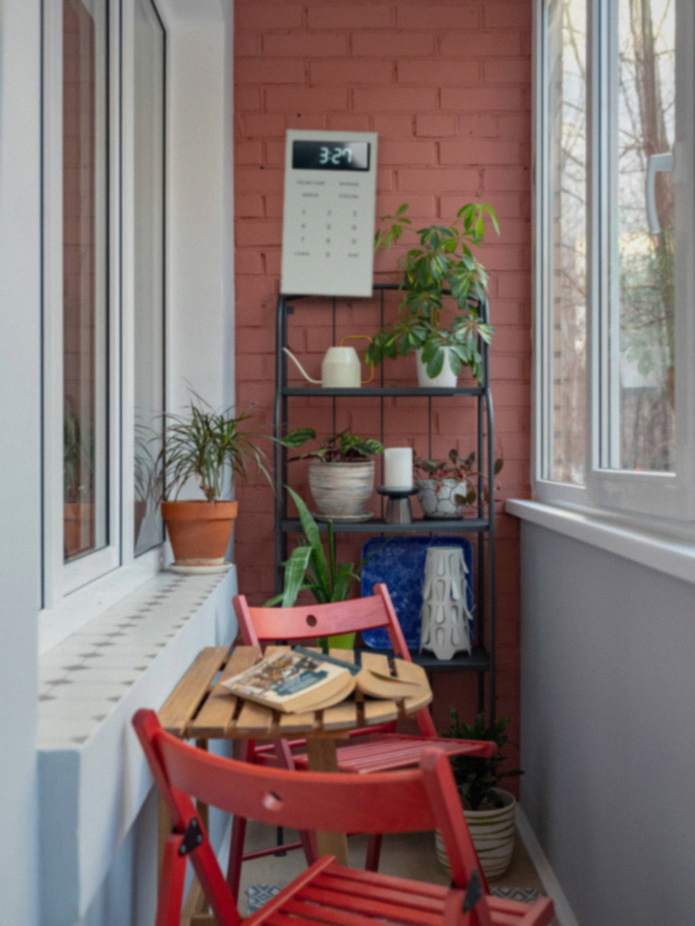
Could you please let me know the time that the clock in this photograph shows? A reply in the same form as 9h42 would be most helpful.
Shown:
3h27
